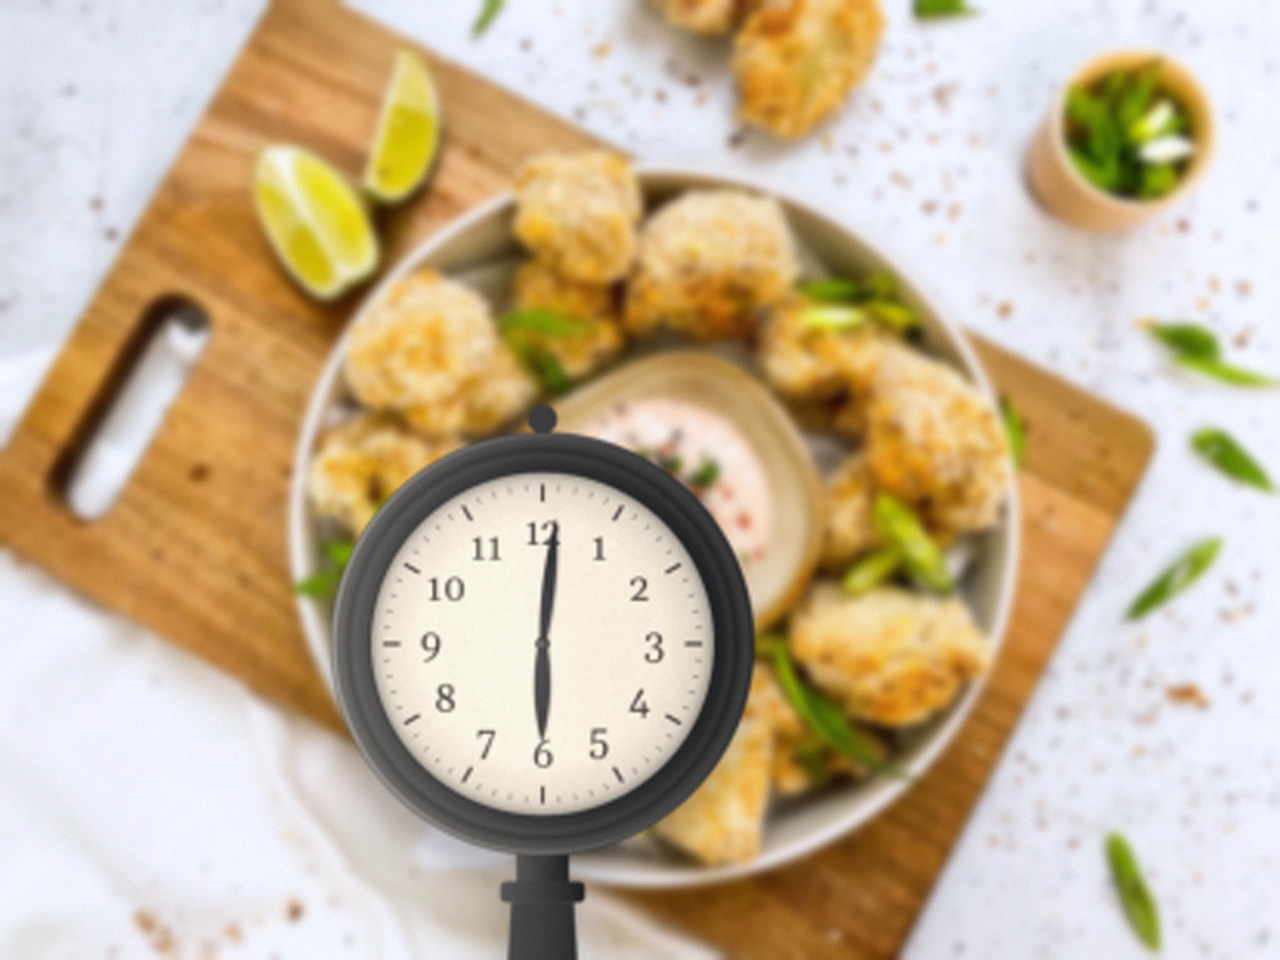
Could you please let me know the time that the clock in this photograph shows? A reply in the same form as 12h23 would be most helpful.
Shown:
6h01
